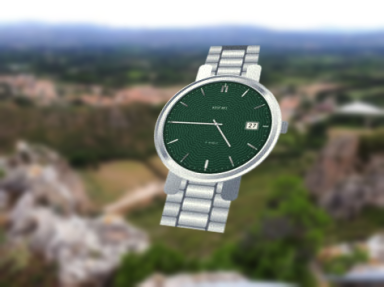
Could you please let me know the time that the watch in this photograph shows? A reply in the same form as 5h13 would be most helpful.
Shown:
4h45
